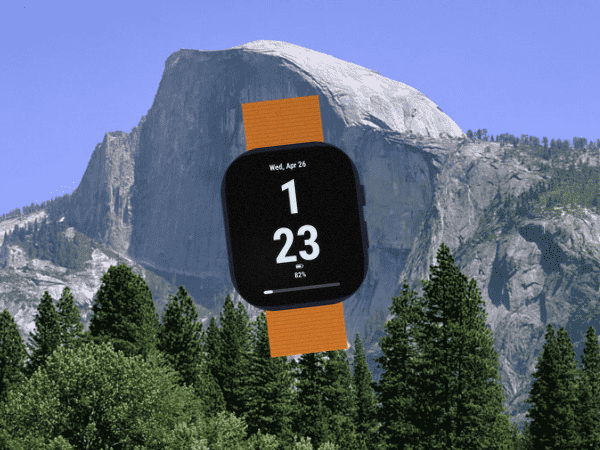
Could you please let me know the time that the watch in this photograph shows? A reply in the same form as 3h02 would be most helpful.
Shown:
1h23
